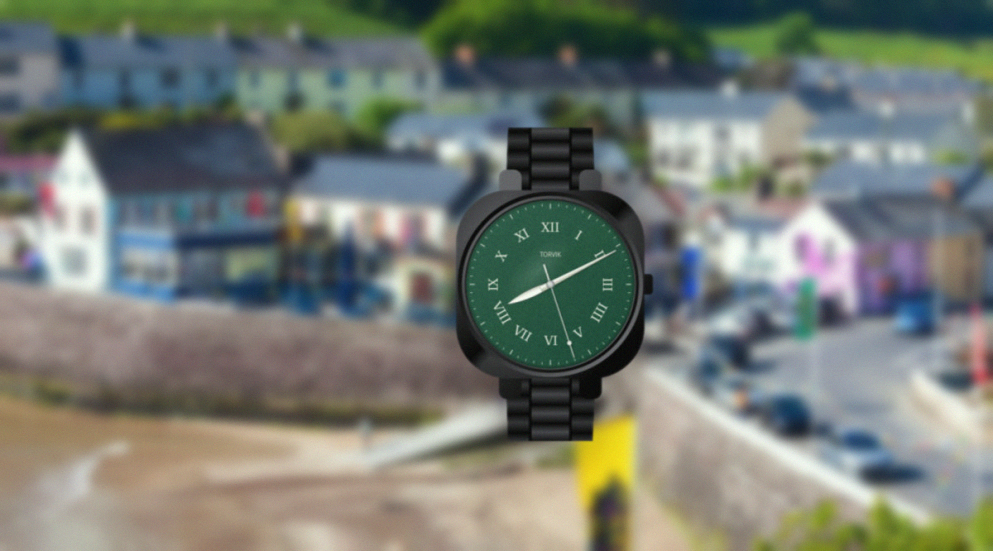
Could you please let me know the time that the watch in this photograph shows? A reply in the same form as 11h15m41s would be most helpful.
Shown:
8h10m27s
